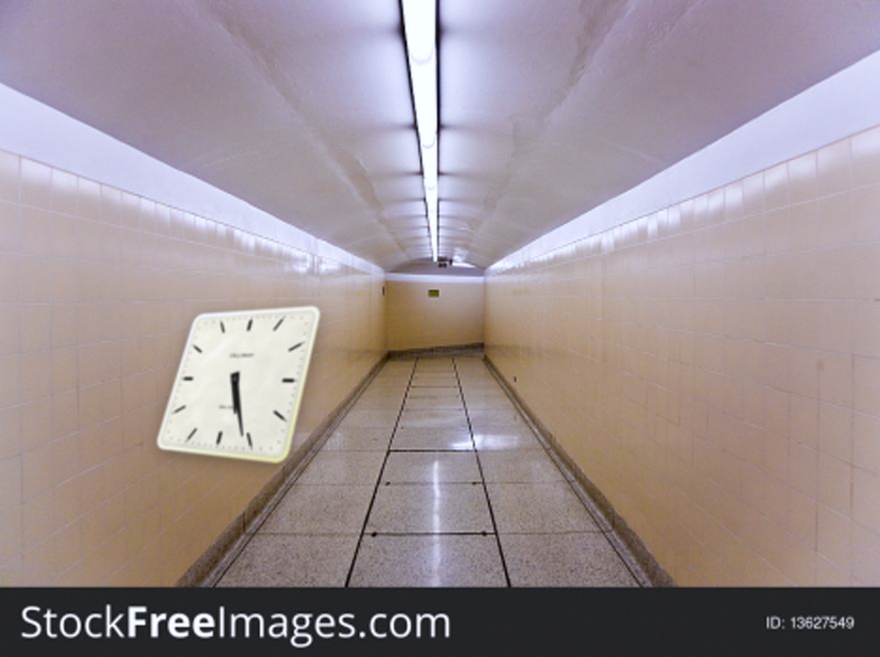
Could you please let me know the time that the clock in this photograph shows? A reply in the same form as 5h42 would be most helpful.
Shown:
5h26
